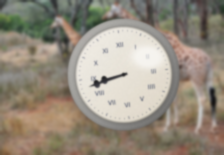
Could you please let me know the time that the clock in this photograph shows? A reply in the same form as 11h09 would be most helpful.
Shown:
8h43
